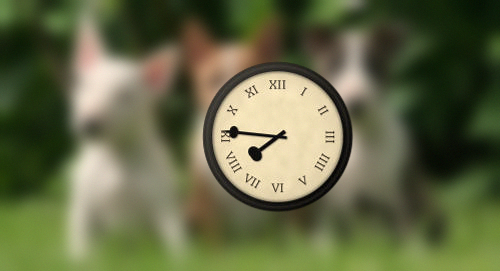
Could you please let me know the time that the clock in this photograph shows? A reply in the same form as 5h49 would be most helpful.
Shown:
7h46
